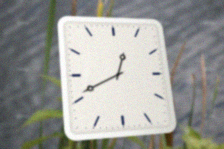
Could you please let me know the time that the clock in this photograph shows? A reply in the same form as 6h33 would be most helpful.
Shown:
12h41
